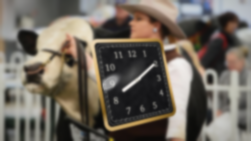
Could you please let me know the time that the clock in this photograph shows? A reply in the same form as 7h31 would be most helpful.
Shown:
8h10
